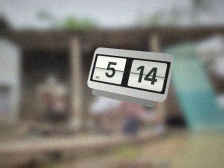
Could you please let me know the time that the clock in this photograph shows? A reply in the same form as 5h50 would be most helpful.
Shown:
5h14
